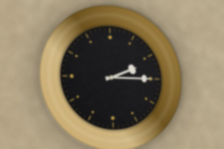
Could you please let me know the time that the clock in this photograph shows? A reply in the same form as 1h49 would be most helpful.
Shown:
2h15
